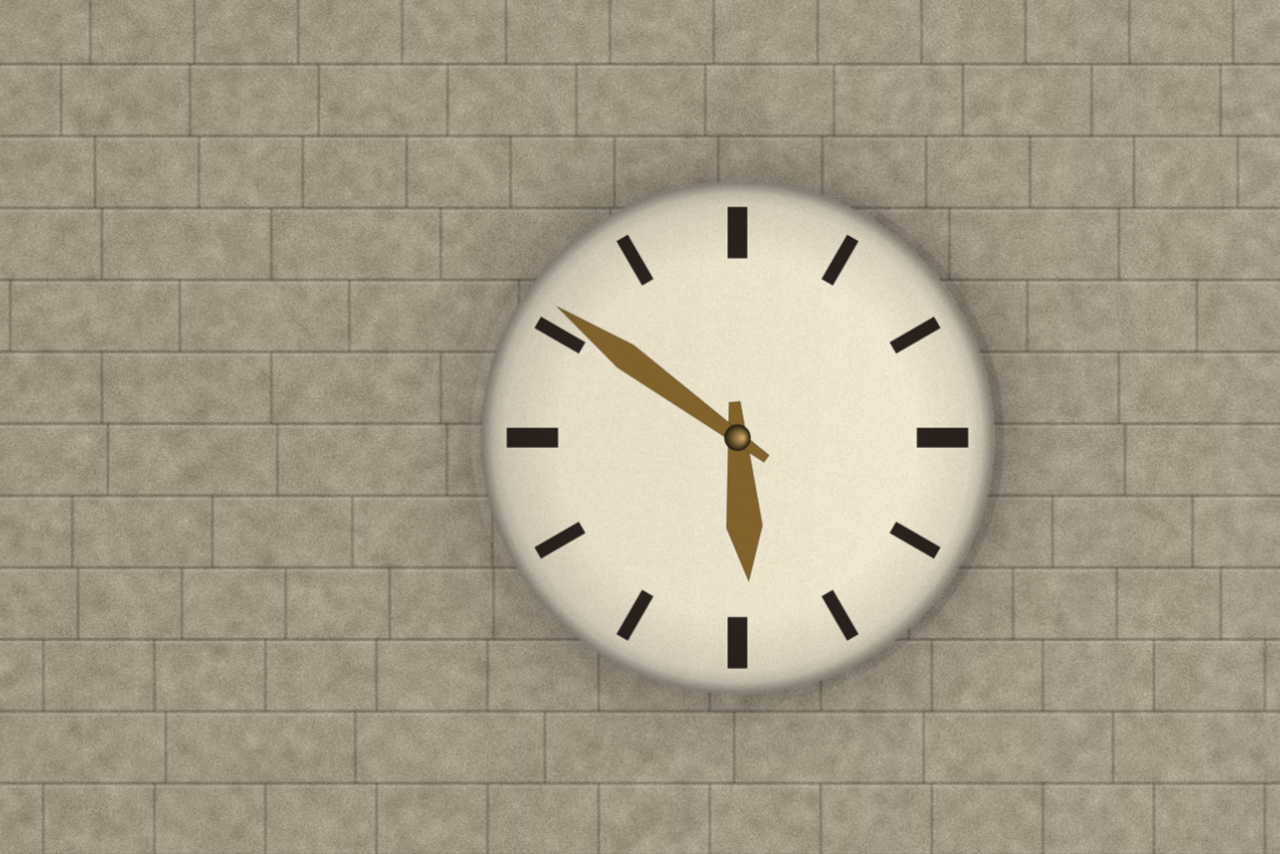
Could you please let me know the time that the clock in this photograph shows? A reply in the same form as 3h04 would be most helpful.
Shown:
5h51
